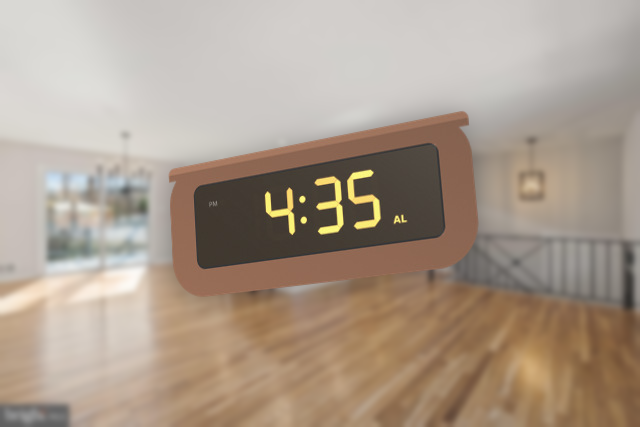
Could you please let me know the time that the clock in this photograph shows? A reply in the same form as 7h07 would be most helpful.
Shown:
4h35
